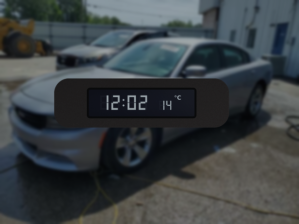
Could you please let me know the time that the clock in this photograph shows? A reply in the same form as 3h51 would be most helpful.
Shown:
12h02
